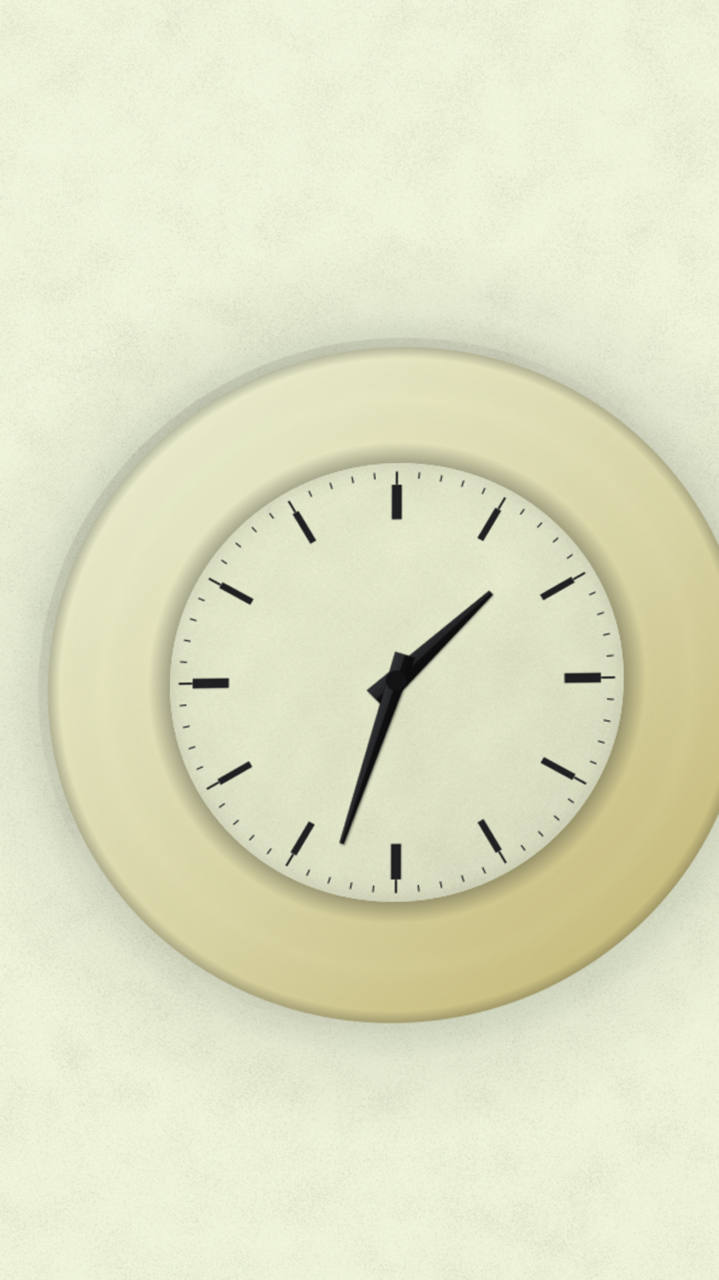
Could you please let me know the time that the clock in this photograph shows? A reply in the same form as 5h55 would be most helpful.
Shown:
1h33
